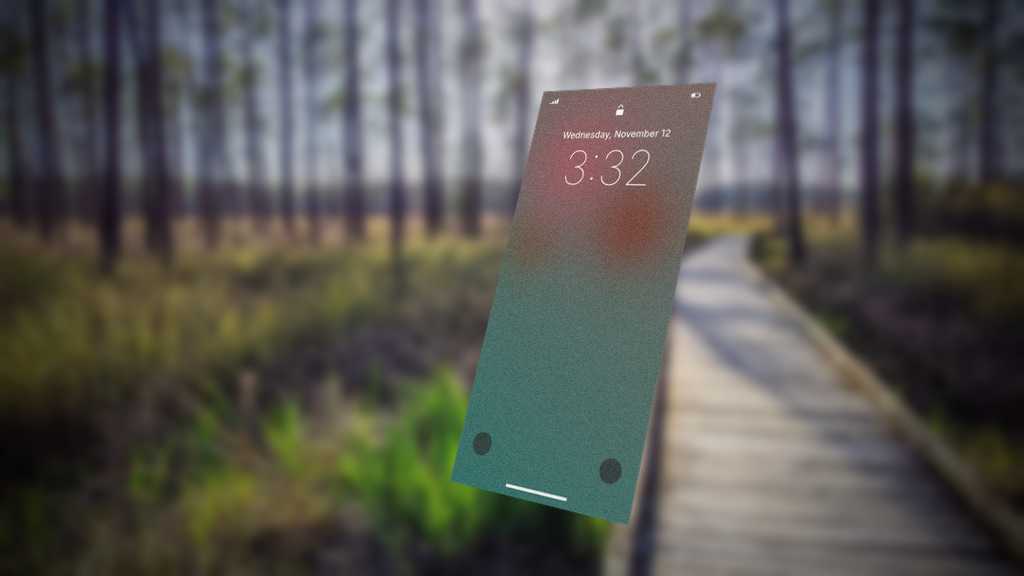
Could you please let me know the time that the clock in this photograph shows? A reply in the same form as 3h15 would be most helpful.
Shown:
3h32
